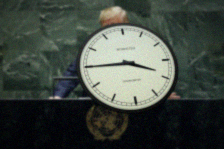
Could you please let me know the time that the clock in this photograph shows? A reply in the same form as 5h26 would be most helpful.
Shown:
3h45
